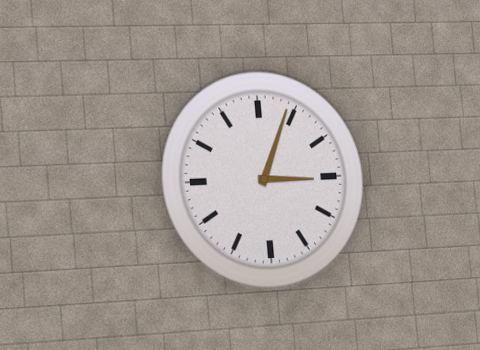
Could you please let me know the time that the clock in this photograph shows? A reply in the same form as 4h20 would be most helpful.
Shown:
3h04
